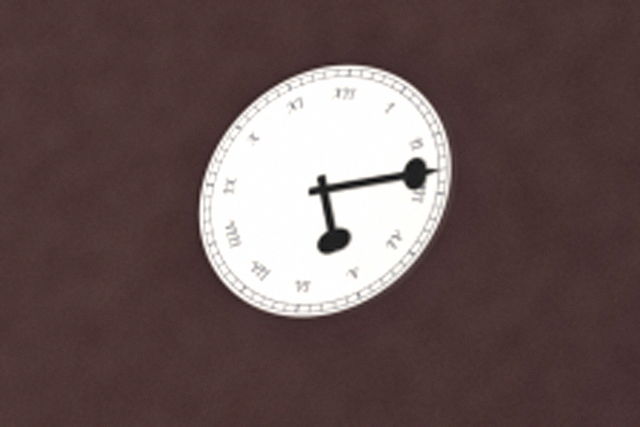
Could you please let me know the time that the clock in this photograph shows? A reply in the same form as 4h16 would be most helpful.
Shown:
5h13
